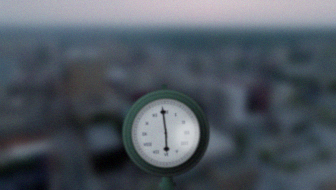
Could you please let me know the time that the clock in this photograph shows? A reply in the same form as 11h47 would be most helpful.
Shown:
5h59
